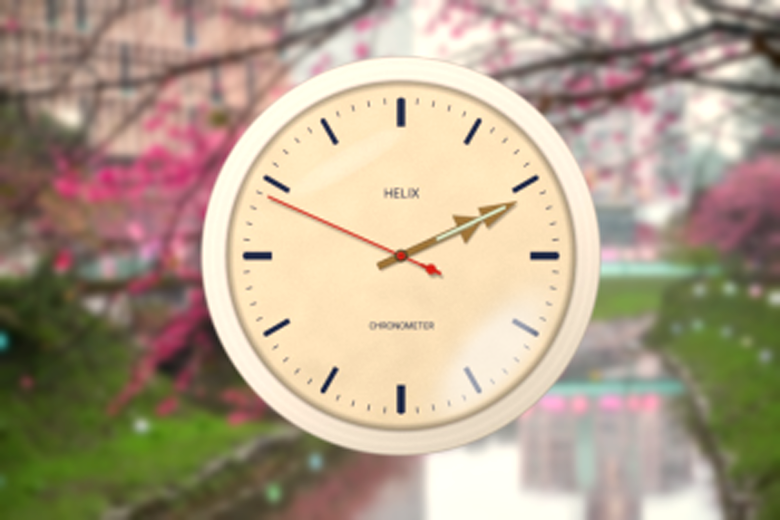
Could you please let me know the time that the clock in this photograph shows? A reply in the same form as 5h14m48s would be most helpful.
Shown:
2h10m49s
